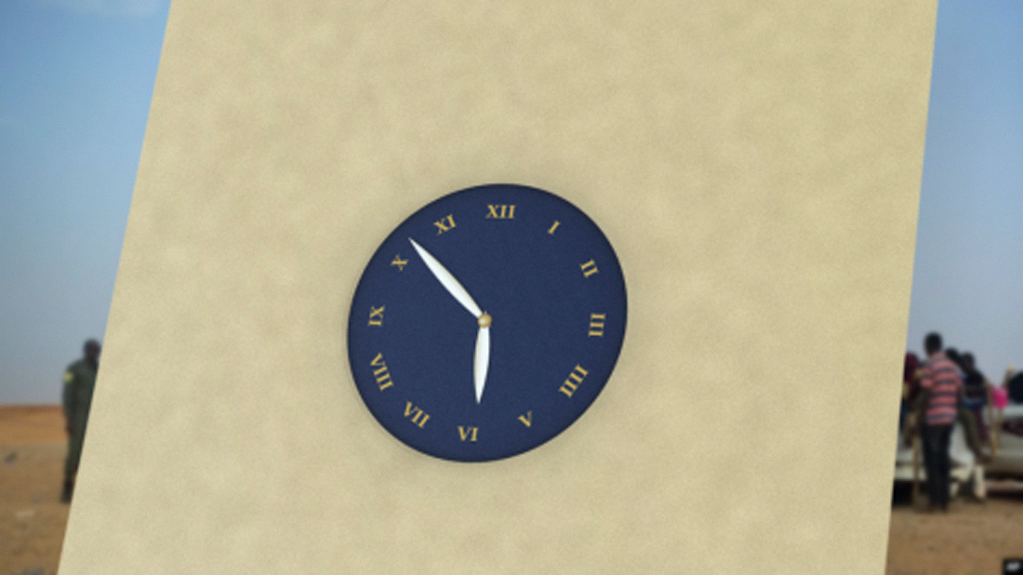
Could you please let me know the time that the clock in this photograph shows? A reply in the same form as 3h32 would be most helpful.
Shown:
5h52
